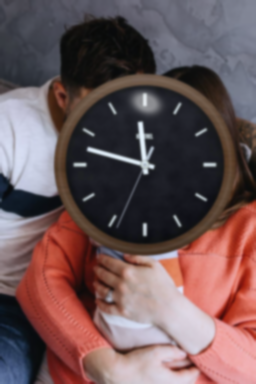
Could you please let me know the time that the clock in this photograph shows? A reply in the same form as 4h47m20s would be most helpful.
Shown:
11h47m34s
